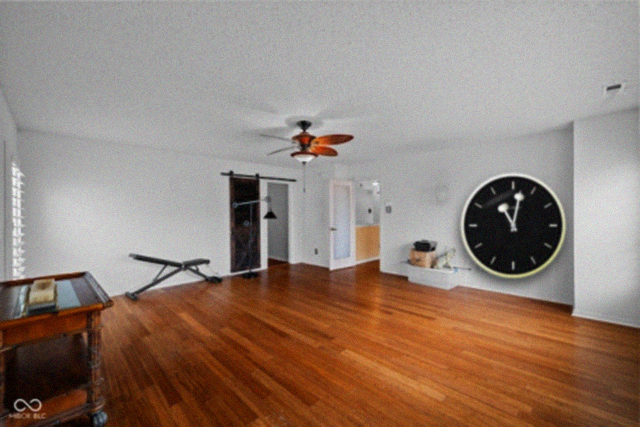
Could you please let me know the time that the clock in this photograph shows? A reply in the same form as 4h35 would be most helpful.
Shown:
11h02
